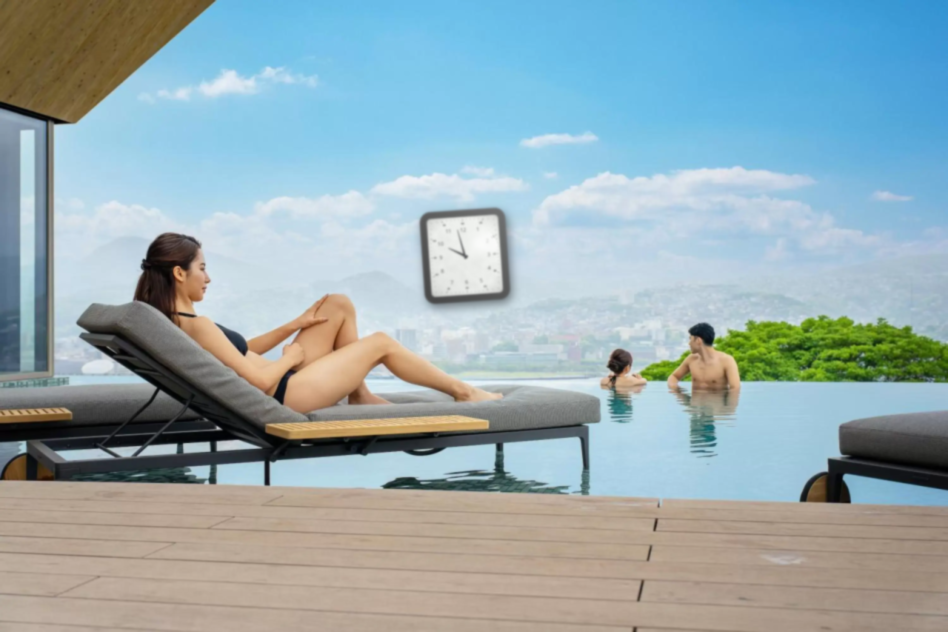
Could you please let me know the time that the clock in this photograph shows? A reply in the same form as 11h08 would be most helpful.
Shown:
9h58
